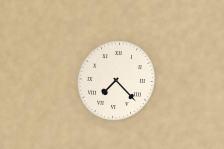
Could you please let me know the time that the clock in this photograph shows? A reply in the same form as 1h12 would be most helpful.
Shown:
7h22
